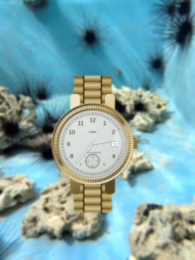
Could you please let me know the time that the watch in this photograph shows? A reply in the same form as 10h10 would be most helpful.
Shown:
2h37
